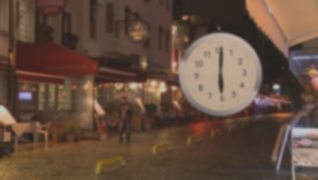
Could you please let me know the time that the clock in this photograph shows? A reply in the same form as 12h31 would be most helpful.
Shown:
6h01
